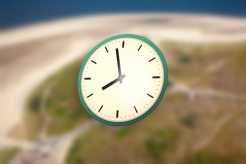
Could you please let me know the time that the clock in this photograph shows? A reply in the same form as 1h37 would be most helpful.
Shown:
7h58
